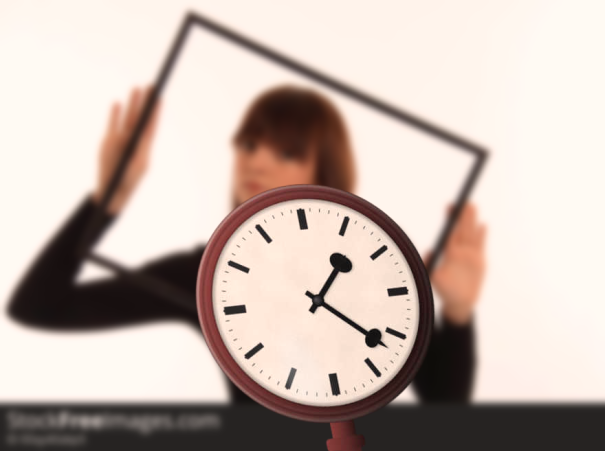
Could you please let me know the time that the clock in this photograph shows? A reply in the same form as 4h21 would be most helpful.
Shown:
1h22
